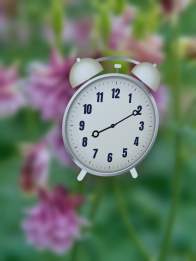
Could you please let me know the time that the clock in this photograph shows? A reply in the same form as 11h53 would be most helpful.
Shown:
8h10
